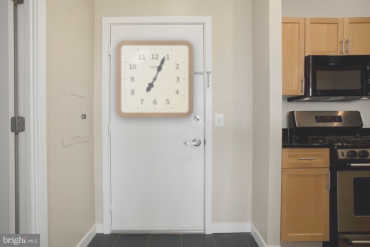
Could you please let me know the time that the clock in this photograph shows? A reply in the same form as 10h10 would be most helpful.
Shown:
7h04
